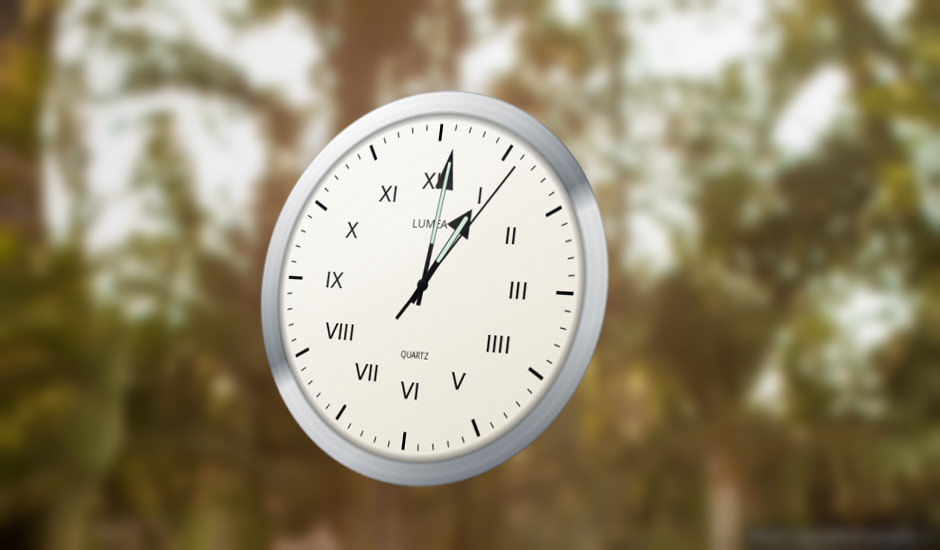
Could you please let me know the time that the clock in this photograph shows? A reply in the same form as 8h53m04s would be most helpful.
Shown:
1h01m06s
